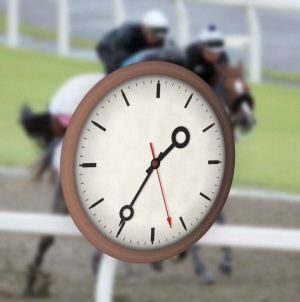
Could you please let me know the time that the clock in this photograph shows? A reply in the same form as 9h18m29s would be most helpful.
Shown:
1h35m27s
